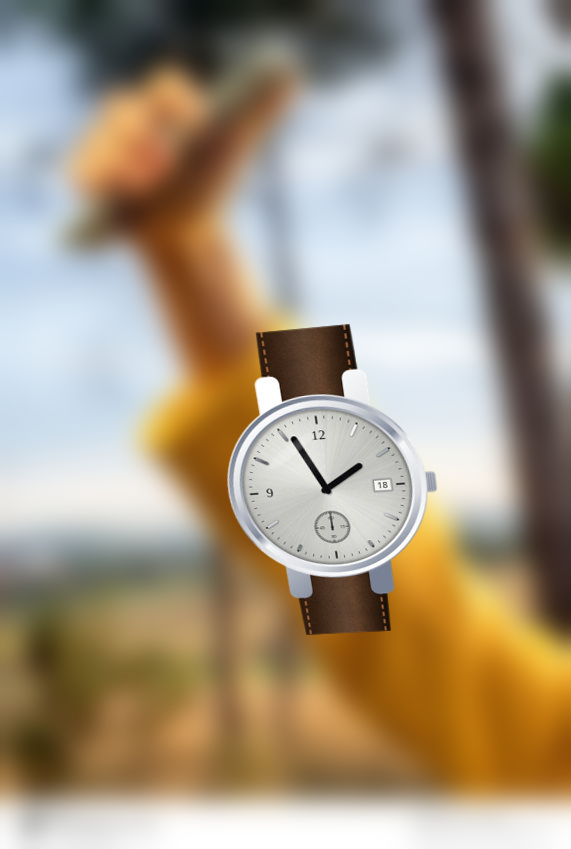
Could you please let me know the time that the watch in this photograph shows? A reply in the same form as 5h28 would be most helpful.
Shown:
1h56
